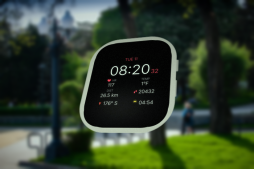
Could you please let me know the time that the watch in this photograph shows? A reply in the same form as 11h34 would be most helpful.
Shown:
8h20
